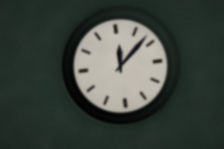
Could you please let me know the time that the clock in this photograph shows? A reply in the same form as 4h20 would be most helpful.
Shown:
12h08
